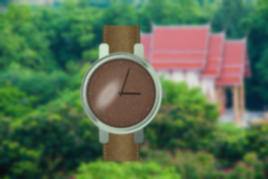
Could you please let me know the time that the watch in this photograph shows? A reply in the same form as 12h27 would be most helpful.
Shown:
3h03
